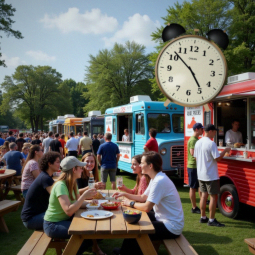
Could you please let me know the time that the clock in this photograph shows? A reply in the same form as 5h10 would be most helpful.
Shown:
4h52
